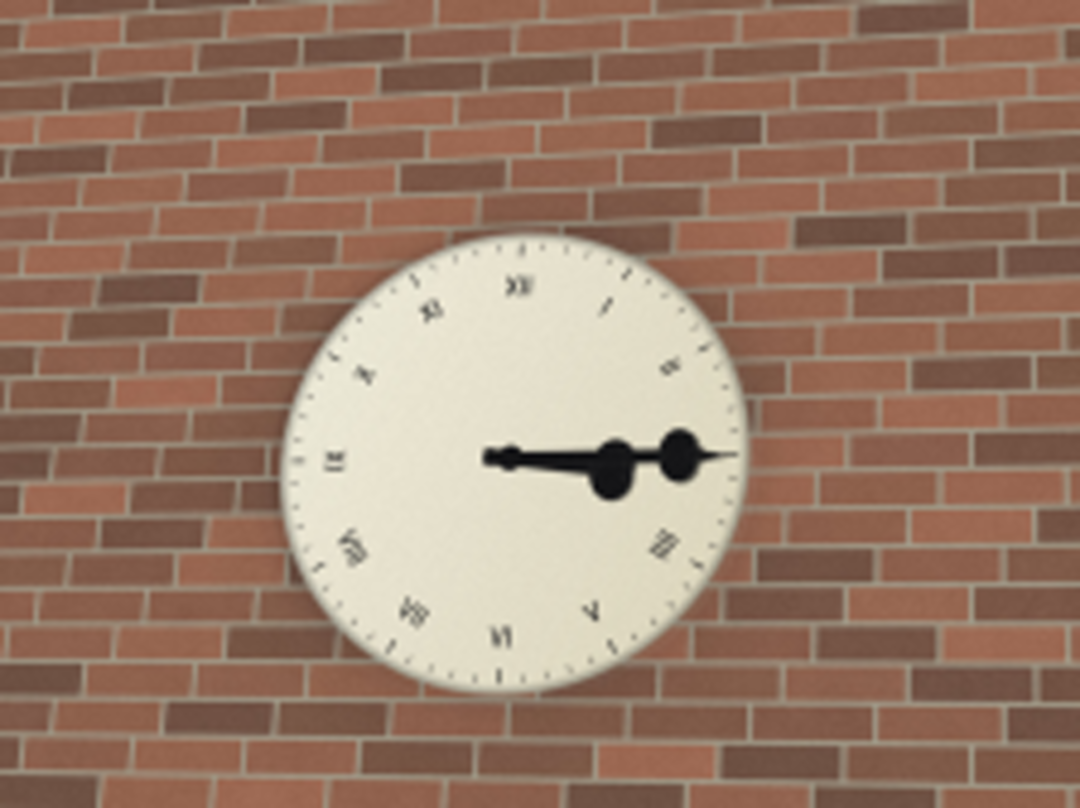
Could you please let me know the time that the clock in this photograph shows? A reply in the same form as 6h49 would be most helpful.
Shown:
3h15
